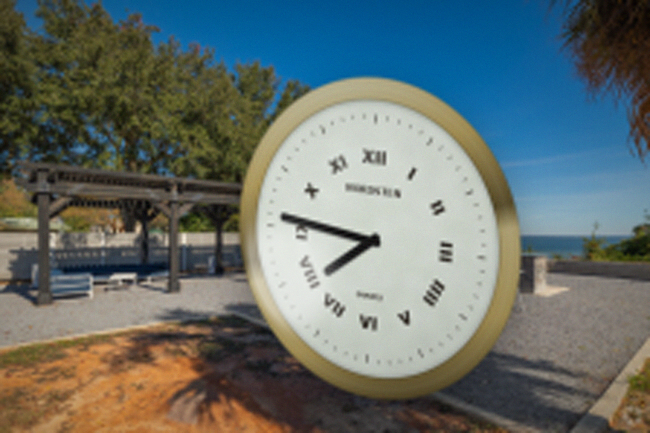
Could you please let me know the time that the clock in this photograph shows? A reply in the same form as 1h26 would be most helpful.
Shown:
7h46
